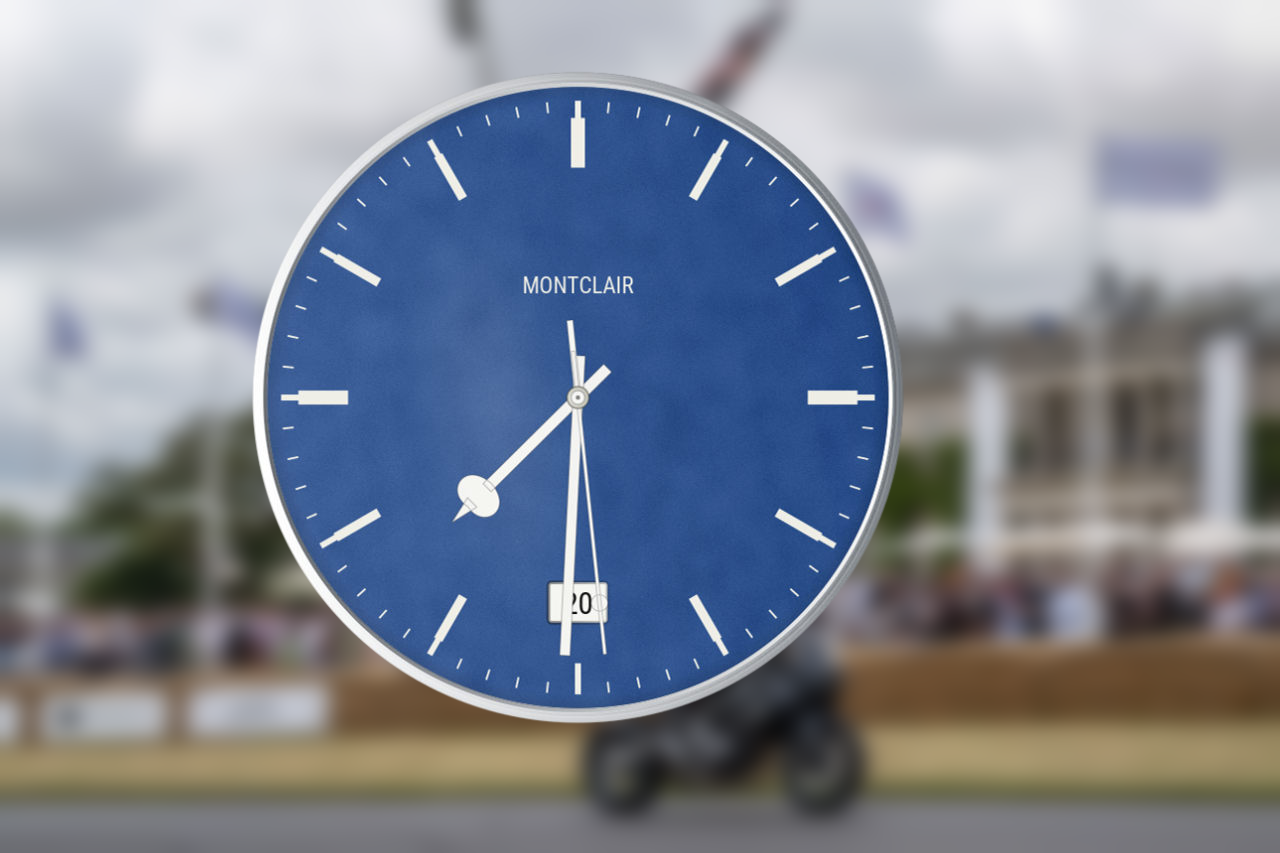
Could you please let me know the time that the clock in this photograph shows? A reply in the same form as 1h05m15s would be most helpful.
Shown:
7h30m29s
